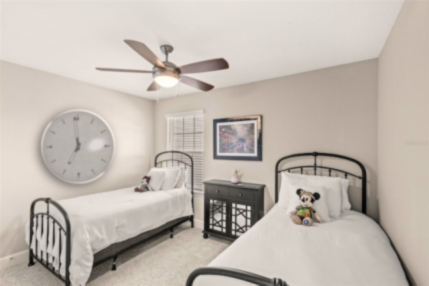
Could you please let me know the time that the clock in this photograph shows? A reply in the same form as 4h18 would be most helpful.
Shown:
6h59
